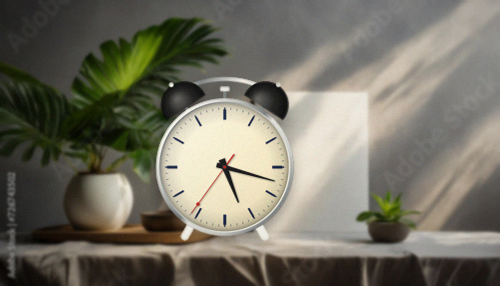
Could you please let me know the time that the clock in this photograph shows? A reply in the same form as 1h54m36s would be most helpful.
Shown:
5h17m36s
